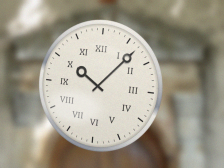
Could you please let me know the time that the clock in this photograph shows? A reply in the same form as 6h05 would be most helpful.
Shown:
10h07
